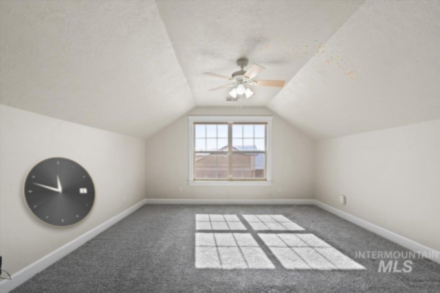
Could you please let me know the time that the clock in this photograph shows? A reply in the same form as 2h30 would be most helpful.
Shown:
11h48
